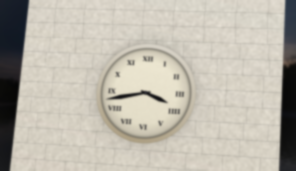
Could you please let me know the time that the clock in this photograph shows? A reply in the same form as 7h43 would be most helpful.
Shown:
3h43
